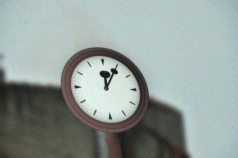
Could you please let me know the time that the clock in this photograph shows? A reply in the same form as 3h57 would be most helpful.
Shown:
12h05
